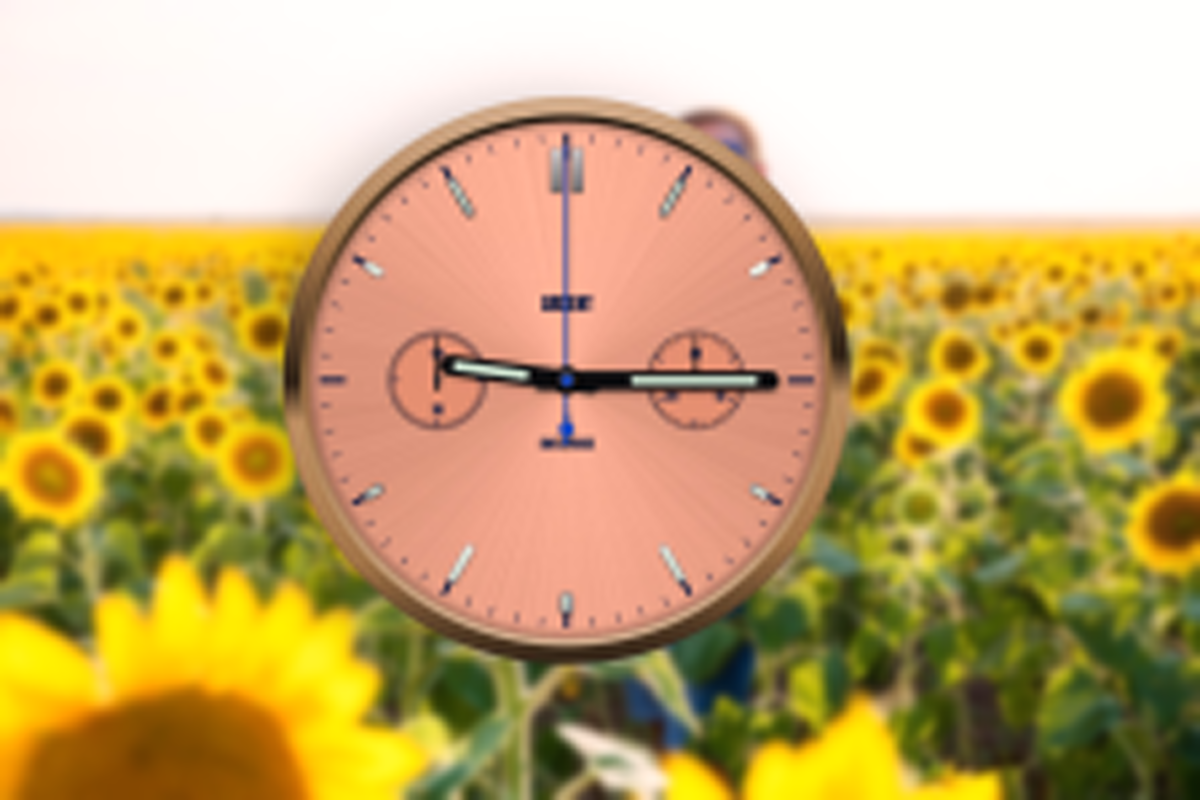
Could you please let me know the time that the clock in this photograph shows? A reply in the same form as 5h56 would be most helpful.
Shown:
9h15
